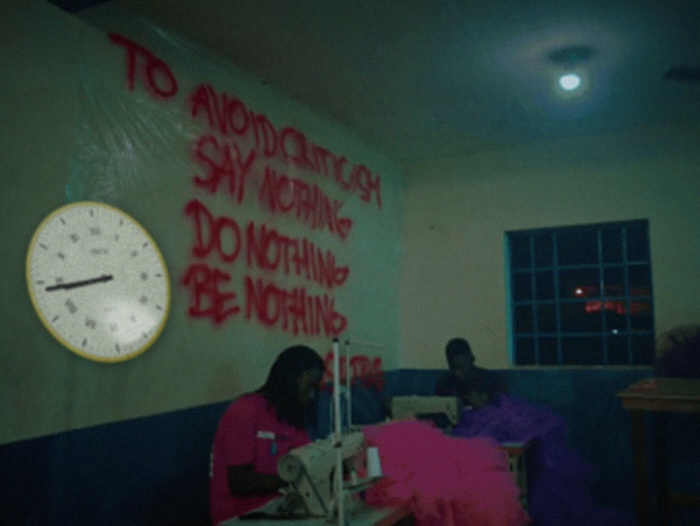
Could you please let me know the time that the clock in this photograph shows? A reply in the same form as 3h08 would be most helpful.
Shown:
8h44
